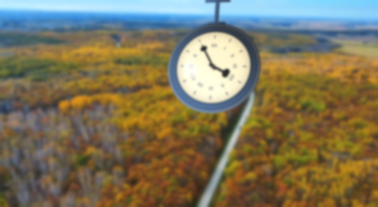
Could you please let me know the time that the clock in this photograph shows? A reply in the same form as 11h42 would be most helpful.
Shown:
3h55
